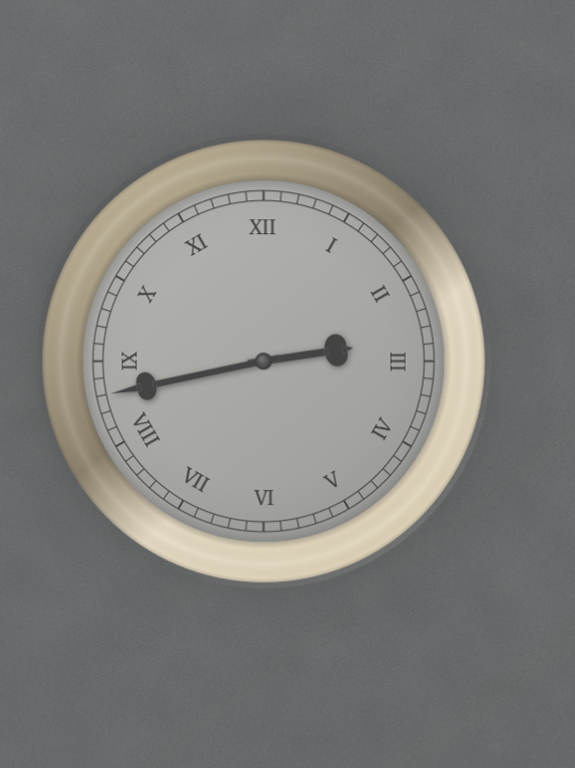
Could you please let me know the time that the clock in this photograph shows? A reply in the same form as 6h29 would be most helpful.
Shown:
2h43
